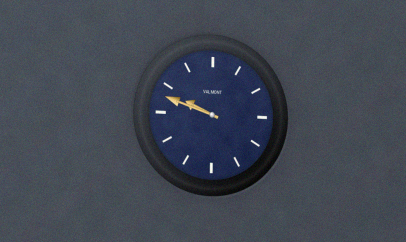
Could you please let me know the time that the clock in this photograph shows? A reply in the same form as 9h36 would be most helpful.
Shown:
9h48
